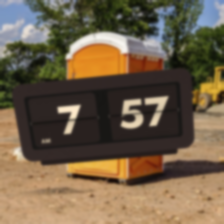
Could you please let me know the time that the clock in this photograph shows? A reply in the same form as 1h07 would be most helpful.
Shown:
7h57
